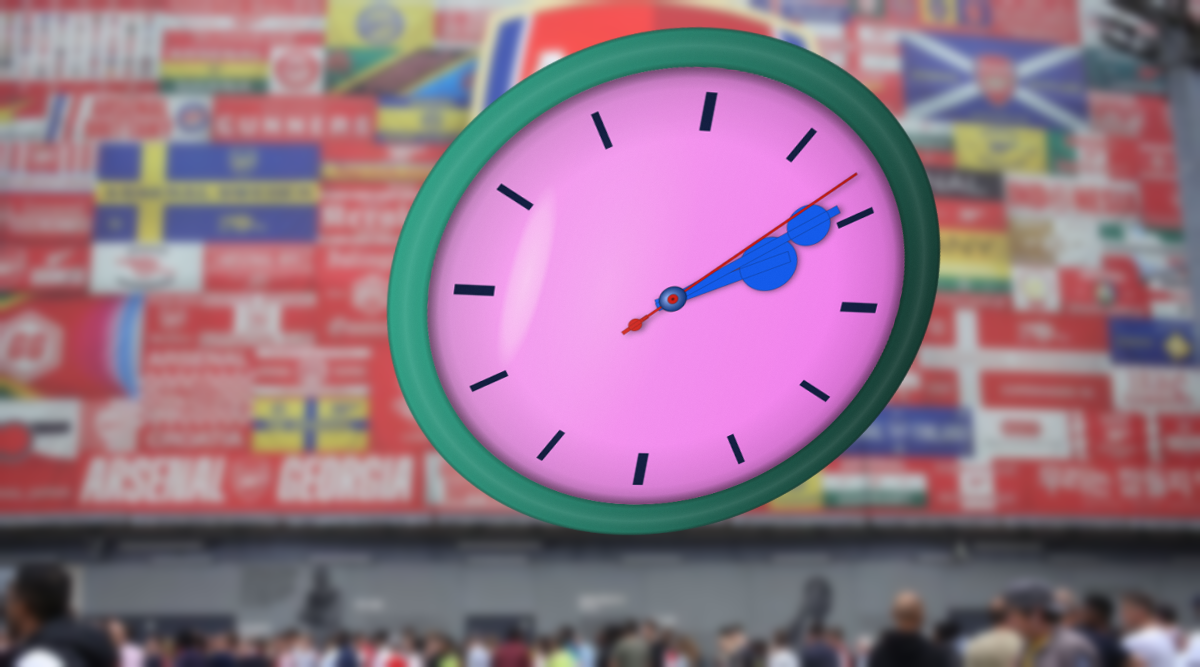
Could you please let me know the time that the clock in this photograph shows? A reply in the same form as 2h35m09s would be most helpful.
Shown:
2h09m08s
